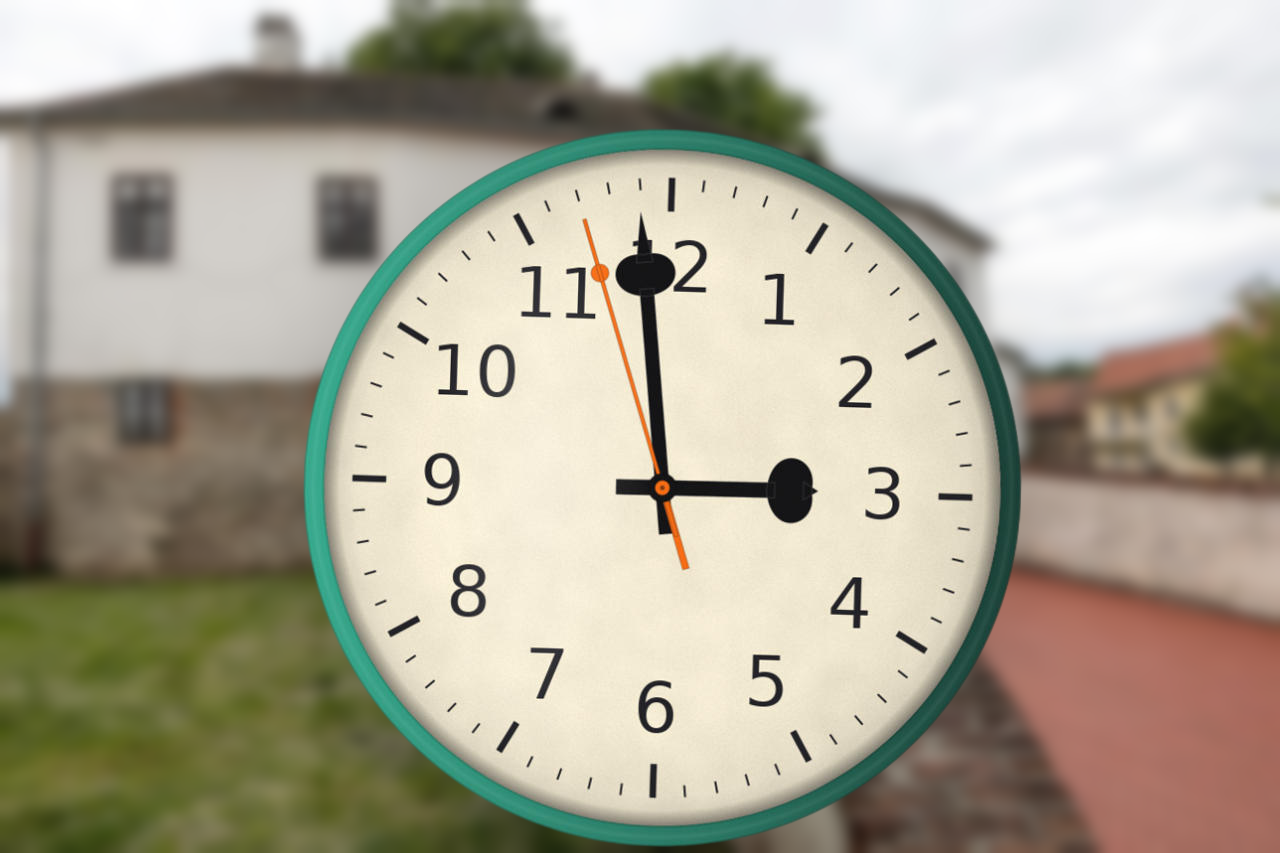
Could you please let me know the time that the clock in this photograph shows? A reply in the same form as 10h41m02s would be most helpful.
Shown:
2h58m57s
